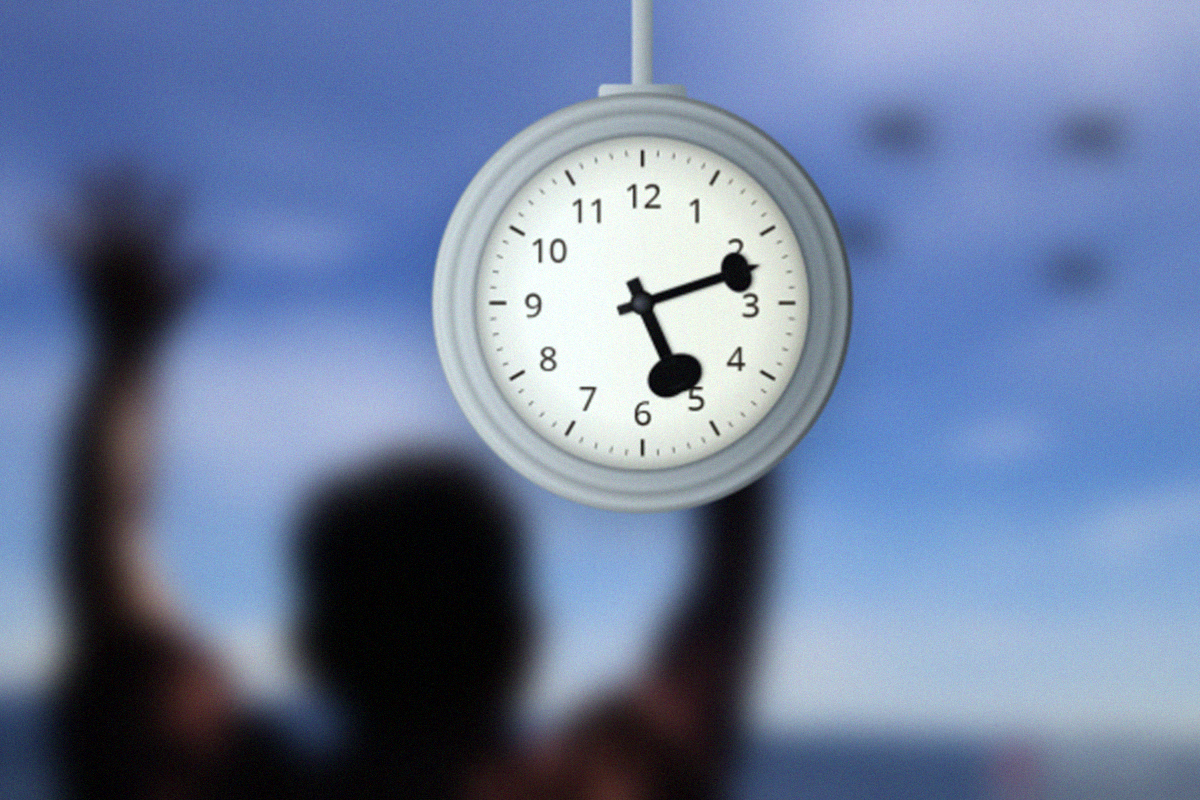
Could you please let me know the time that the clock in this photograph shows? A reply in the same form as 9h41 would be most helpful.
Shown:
5h12
